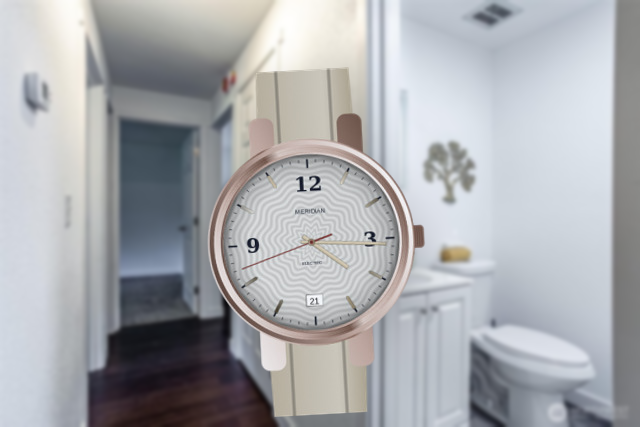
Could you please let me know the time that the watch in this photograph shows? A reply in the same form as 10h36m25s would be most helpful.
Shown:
4h15m42s
